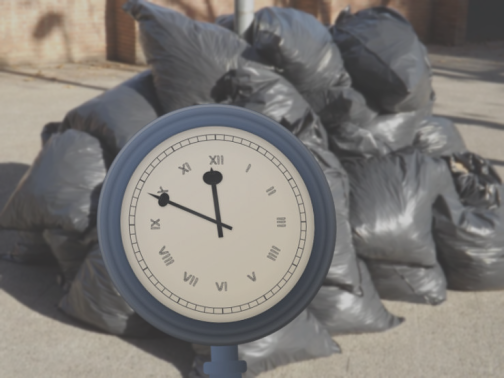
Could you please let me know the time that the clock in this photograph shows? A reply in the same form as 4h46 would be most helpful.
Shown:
11h49
